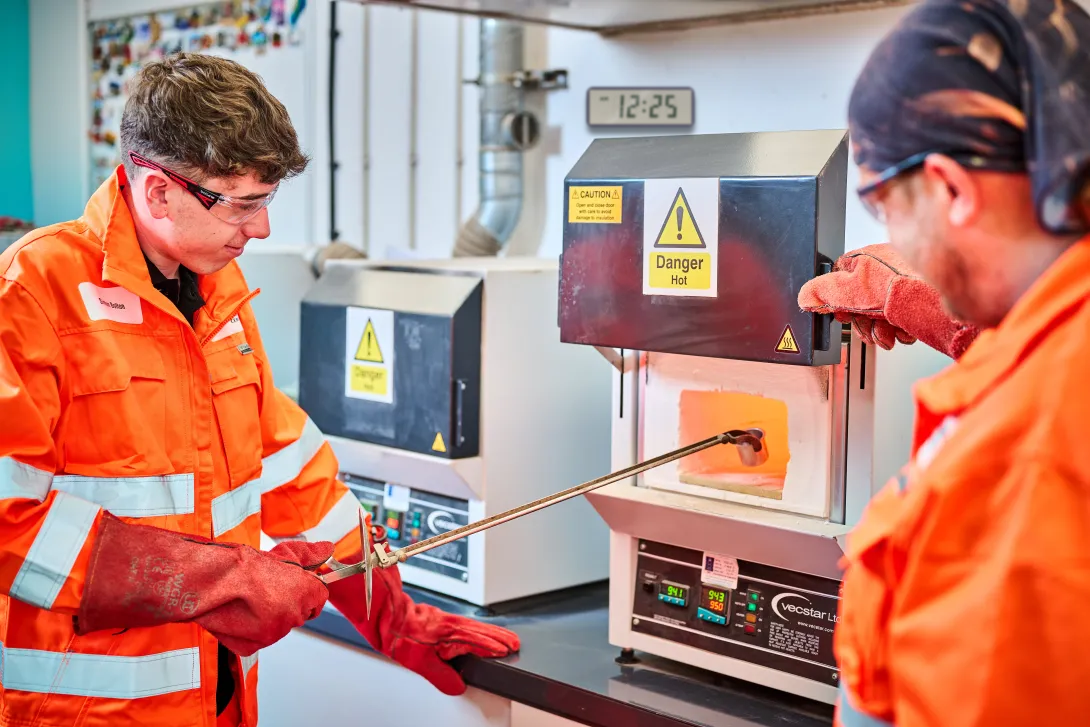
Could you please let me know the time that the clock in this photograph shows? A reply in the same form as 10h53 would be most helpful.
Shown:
12h25
